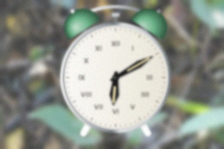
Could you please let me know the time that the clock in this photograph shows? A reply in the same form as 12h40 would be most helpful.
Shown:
6h10
